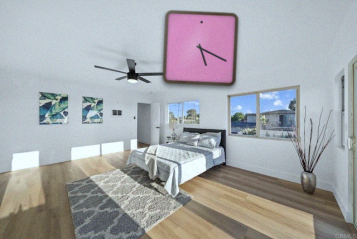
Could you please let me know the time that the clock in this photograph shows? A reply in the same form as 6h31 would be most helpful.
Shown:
5h19
